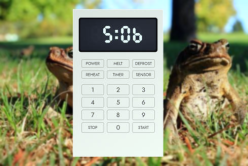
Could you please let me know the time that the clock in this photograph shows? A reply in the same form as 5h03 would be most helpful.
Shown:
5h06
